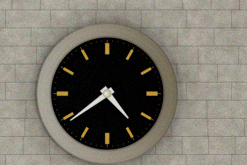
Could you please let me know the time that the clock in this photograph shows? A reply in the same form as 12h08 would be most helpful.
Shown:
4h39
